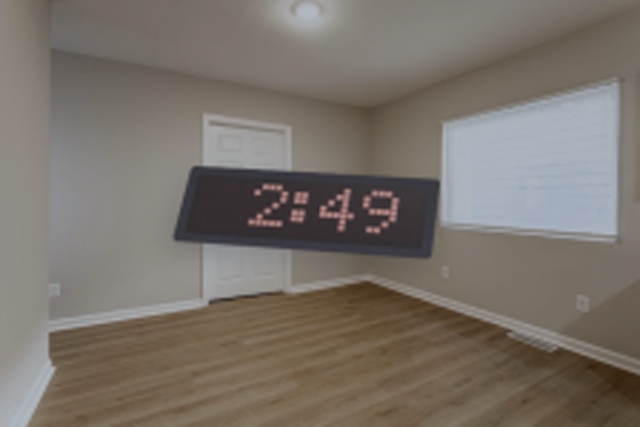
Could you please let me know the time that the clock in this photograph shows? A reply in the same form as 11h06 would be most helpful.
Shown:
2h49
